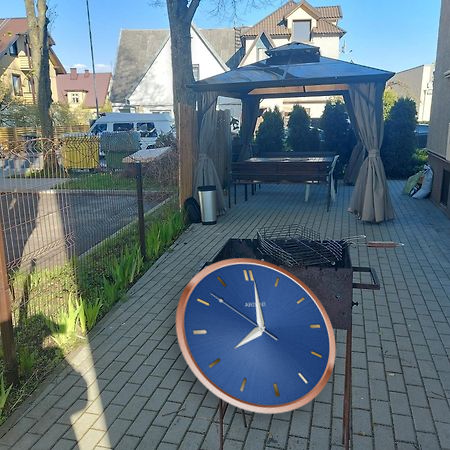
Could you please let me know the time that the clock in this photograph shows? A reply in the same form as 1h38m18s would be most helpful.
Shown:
8h00m52s
